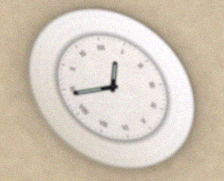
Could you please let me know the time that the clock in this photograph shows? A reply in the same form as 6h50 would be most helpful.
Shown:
12h44
